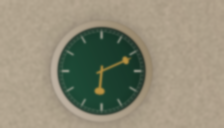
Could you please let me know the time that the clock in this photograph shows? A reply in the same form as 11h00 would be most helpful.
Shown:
6h11
